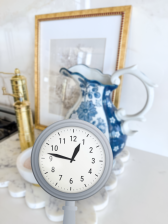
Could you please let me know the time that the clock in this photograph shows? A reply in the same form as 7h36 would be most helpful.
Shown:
12h47
